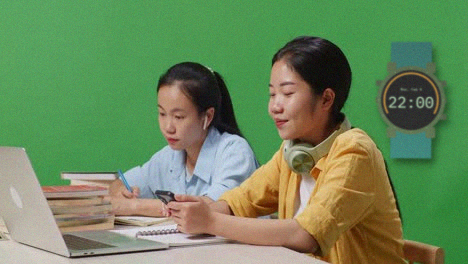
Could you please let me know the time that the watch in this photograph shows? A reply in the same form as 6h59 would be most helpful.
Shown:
22h00
